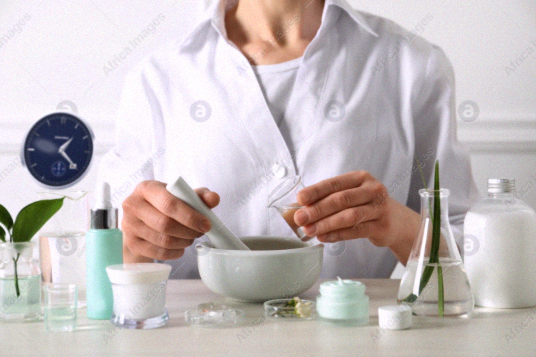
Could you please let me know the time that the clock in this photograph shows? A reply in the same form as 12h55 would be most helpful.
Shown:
1h22
